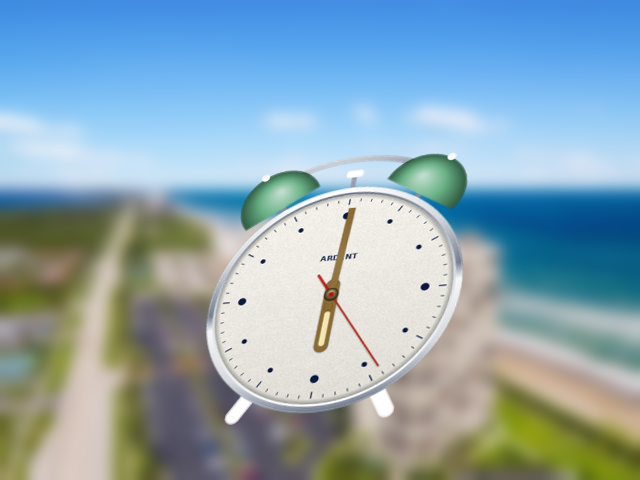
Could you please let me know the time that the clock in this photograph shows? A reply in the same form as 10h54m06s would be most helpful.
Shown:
6h00m24s
